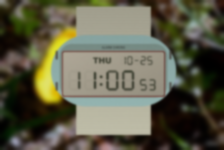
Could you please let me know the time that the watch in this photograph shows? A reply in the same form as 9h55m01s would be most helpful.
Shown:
11h00m53s
